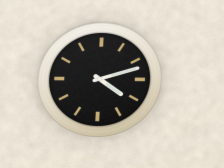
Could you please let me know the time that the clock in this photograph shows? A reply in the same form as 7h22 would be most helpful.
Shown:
4h12
